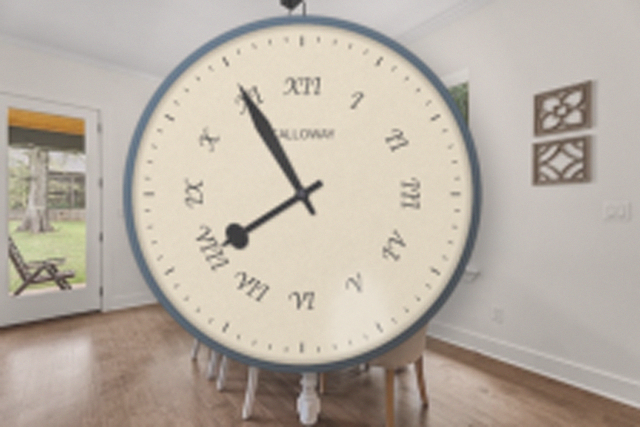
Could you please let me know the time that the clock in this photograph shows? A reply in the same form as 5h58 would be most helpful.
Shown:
7h55
